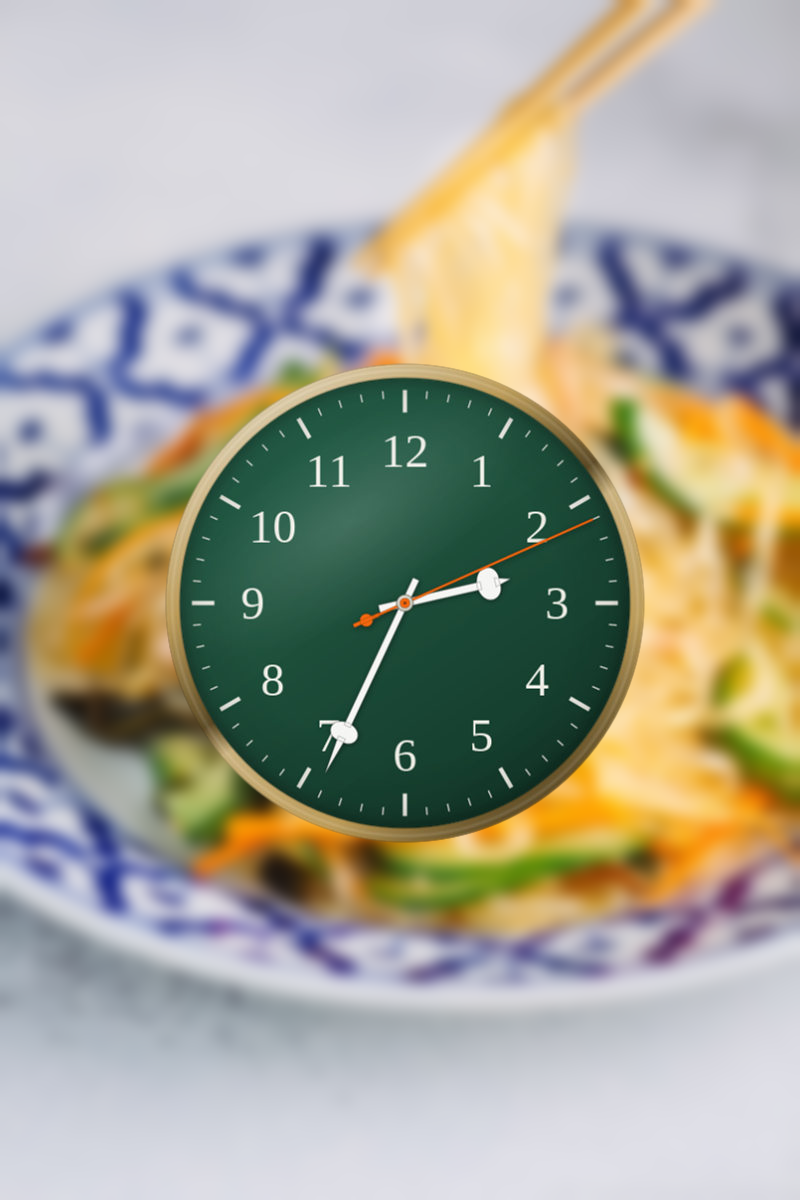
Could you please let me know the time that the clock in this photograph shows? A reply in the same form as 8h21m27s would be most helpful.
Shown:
2h34m11s
